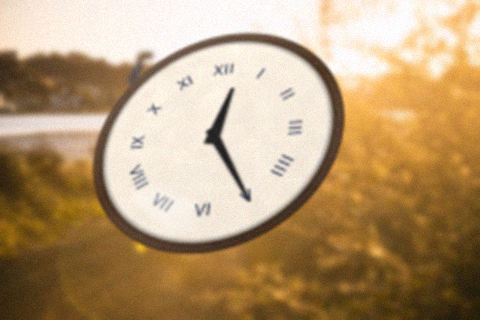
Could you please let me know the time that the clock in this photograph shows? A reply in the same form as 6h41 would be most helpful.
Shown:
12h25
